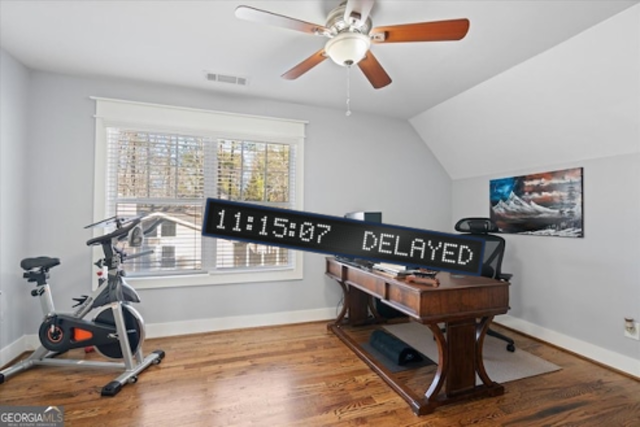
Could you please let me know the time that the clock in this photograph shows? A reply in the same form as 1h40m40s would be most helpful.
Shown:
11h15m07s
